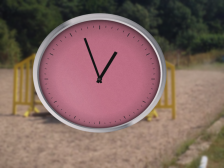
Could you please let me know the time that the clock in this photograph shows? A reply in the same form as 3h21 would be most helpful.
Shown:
12h57
